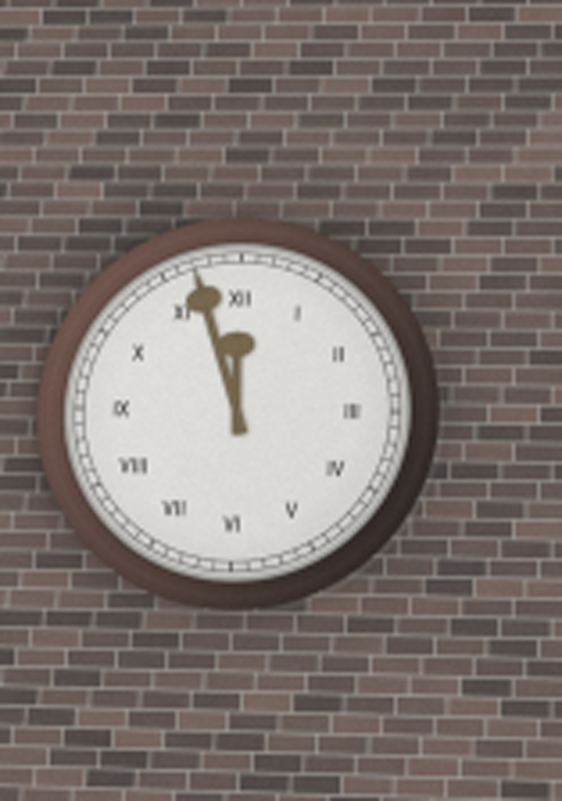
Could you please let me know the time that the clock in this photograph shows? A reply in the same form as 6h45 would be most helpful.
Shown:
11h57
